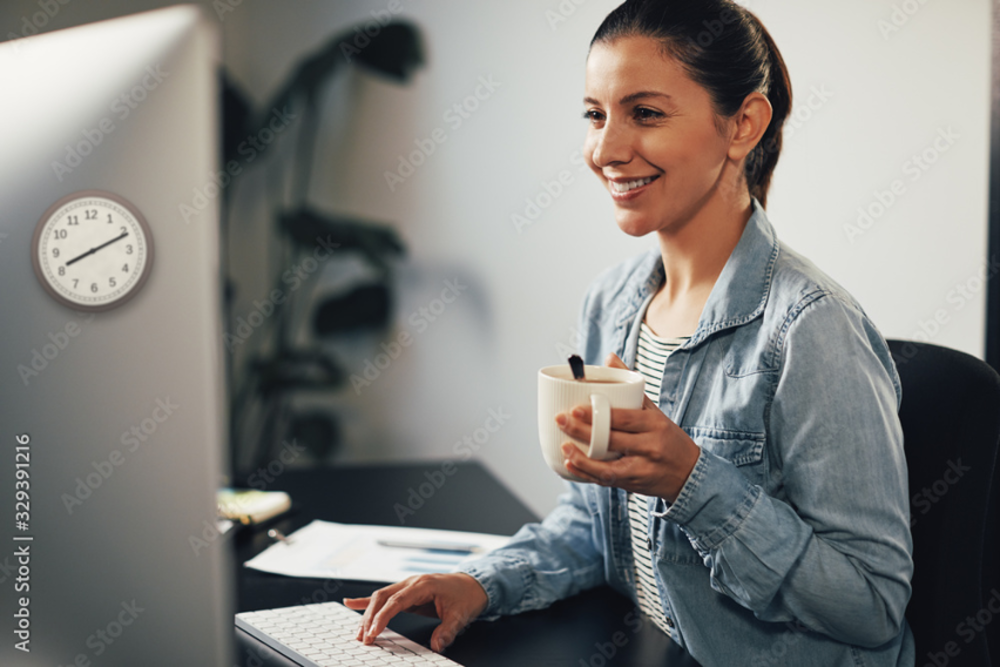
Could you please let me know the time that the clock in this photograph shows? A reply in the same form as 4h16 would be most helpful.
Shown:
8h11
